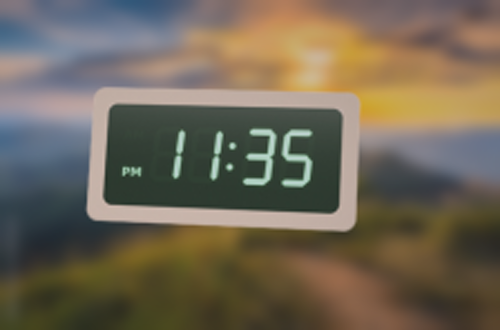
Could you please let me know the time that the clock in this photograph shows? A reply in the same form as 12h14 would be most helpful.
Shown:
11h35
